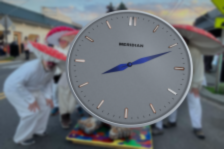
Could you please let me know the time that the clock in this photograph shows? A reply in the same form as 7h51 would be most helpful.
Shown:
8h11
